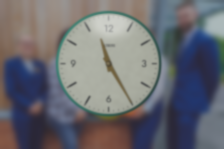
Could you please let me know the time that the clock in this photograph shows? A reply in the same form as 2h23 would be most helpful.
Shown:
11h25
